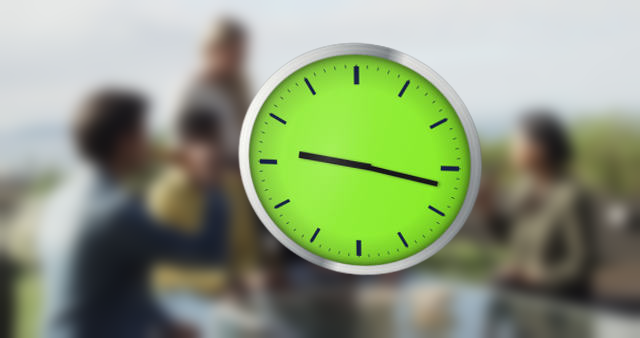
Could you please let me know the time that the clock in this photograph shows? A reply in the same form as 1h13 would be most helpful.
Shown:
9h17
